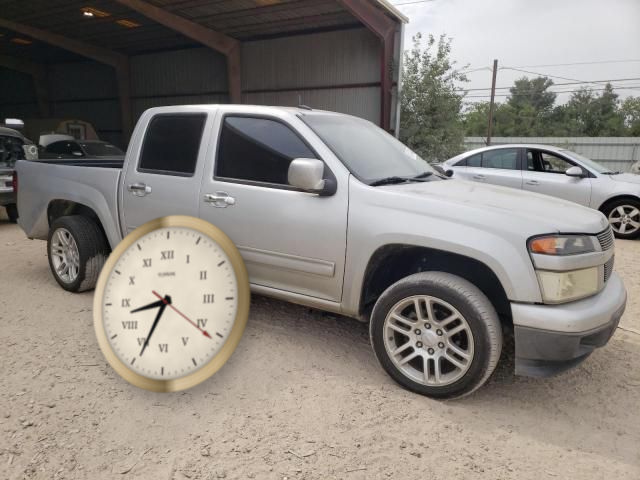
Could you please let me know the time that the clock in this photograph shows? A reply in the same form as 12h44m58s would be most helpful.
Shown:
8h34m21s
